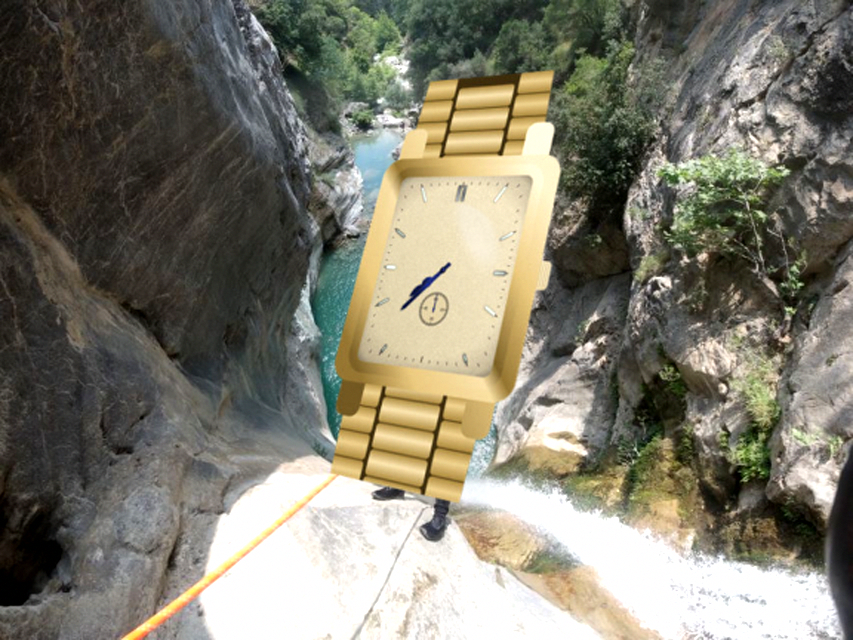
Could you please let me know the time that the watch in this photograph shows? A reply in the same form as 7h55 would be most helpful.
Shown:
7h37
